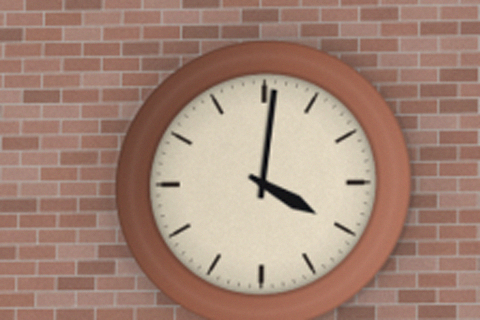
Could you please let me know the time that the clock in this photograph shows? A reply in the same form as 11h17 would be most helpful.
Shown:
4h01
